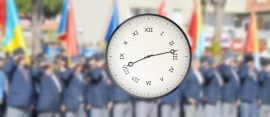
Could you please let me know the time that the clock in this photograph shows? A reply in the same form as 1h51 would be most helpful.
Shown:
8h13
